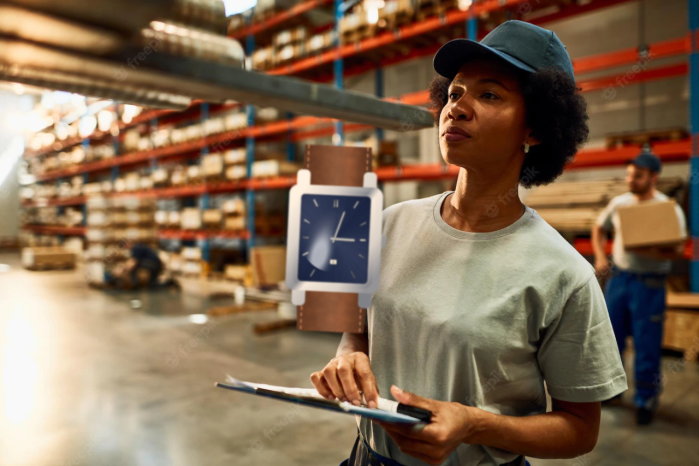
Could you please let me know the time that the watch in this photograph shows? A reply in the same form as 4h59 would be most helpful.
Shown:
3h03
